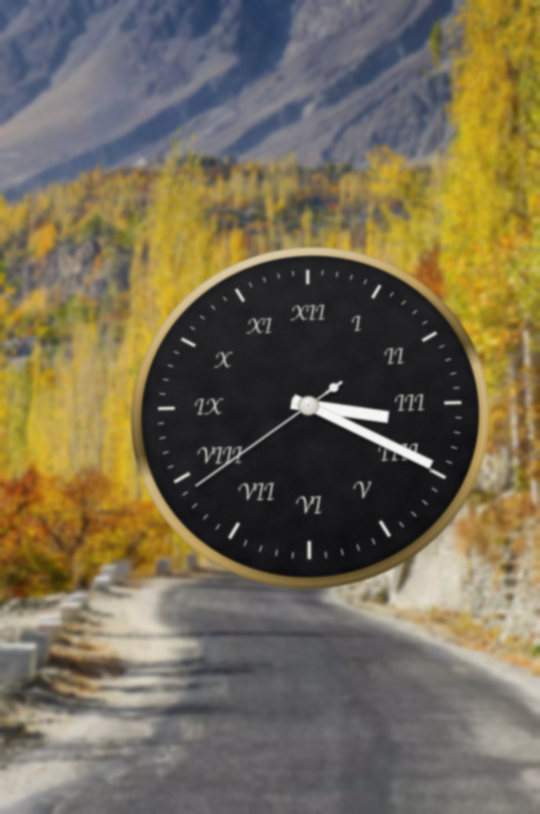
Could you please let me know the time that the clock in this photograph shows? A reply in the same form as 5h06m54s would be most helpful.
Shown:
3h19m39s
